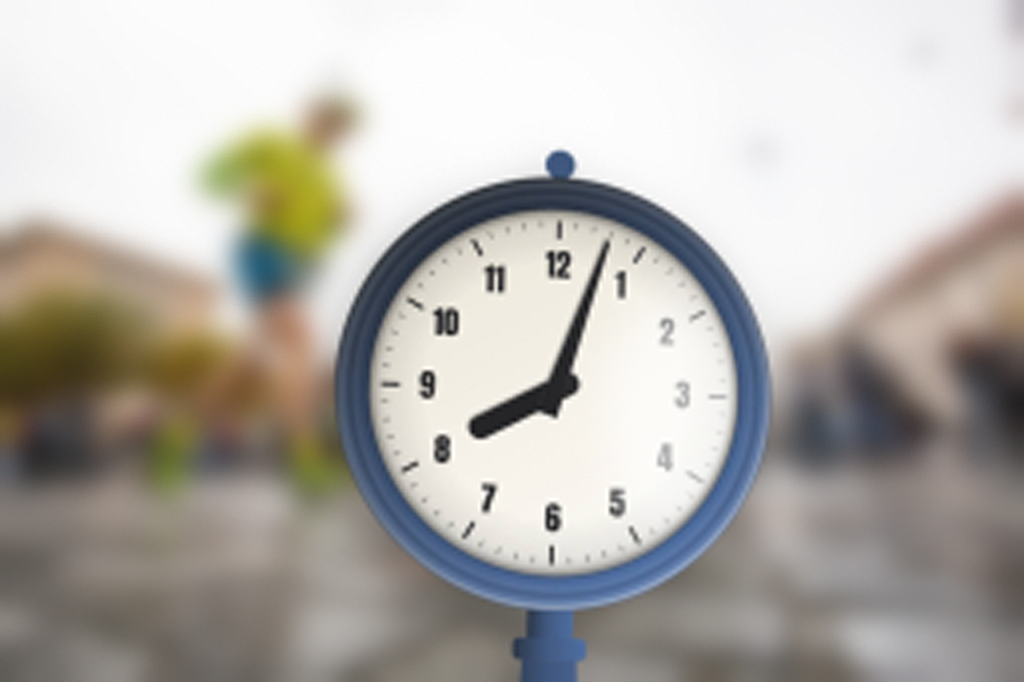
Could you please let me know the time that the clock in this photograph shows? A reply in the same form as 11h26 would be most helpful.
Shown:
8h03
